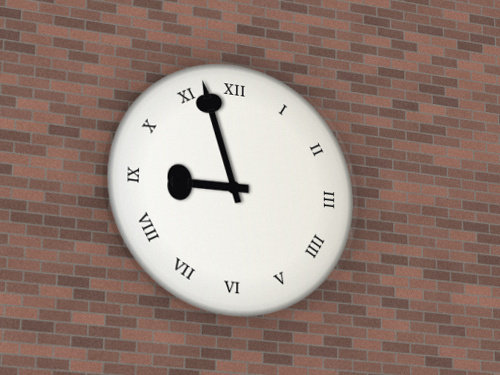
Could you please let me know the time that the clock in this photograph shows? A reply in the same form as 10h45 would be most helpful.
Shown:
8h57
